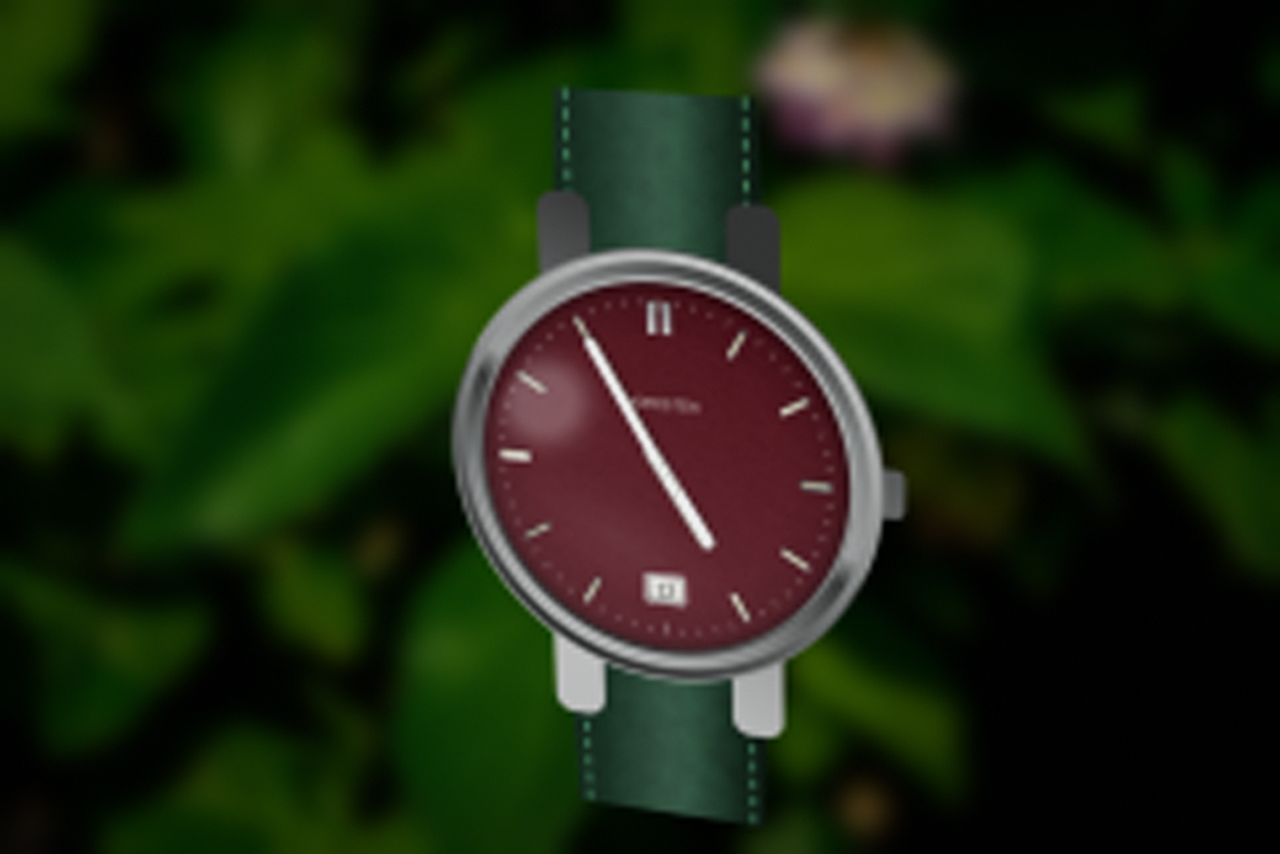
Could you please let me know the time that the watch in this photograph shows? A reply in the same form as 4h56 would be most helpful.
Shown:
4h55
